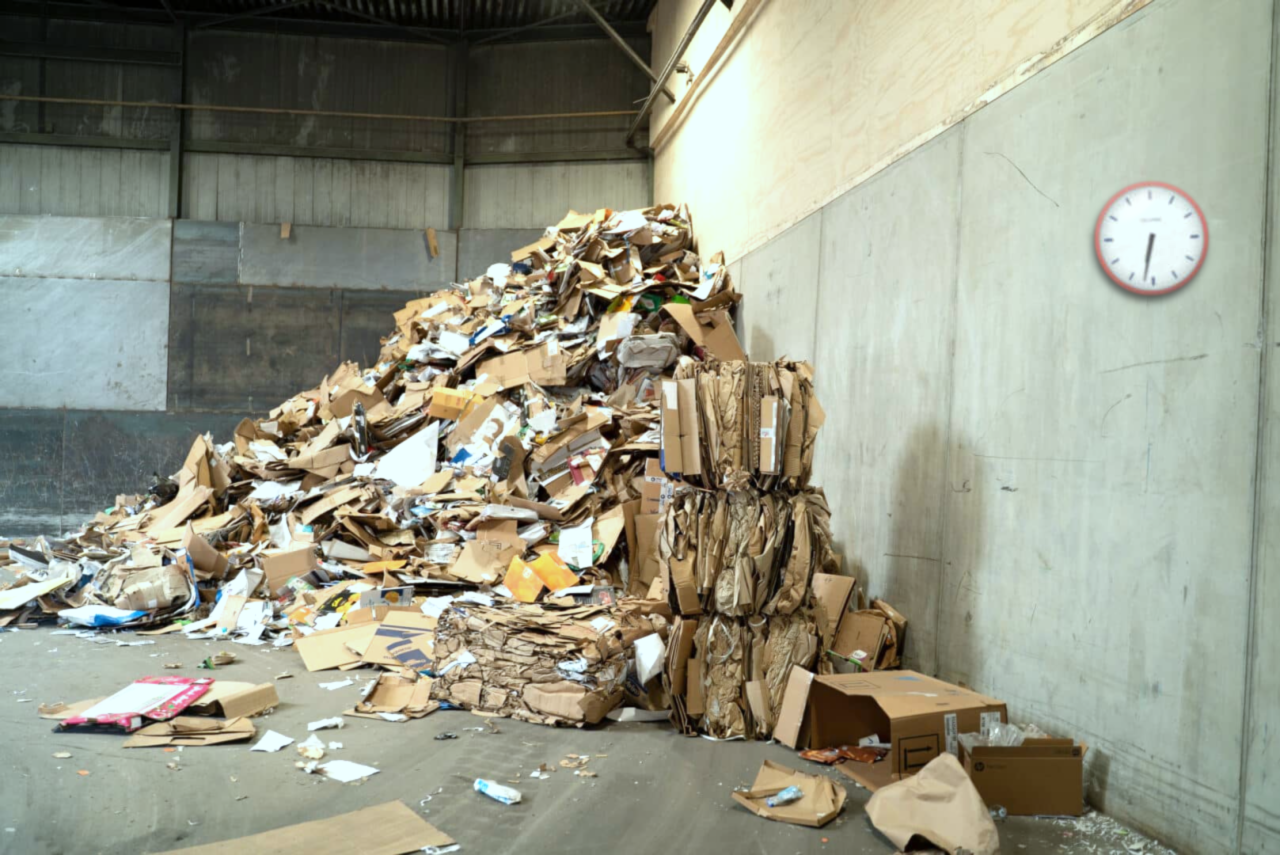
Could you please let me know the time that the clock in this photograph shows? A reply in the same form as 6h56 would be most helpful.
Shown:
6h32
